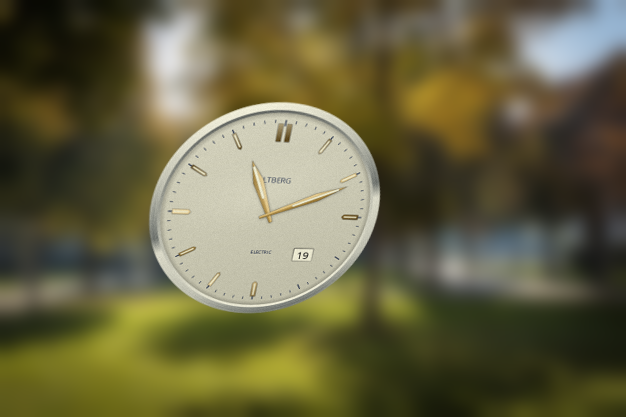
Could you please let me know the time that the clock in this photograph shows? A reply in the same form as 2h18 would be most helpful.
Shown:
11h11
